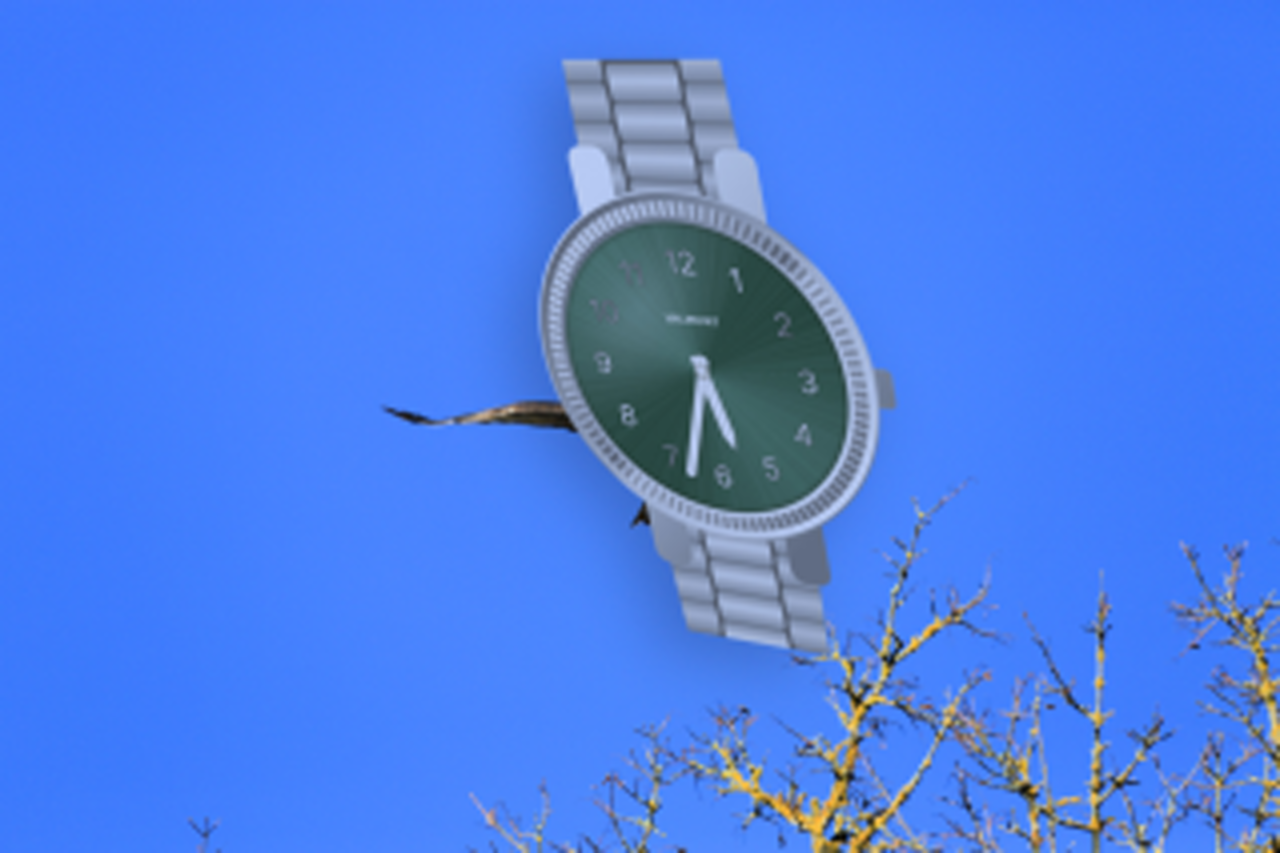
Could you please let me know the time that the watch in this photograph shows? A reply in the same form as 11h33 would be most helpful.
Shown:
5h33
